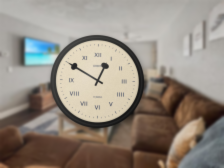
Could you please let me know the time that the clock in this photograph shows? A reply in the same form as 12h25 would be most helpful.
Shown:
12h50
